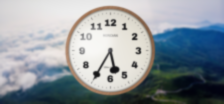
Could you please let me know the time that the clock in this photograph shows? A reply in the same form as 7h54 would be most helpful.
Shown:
5h35
